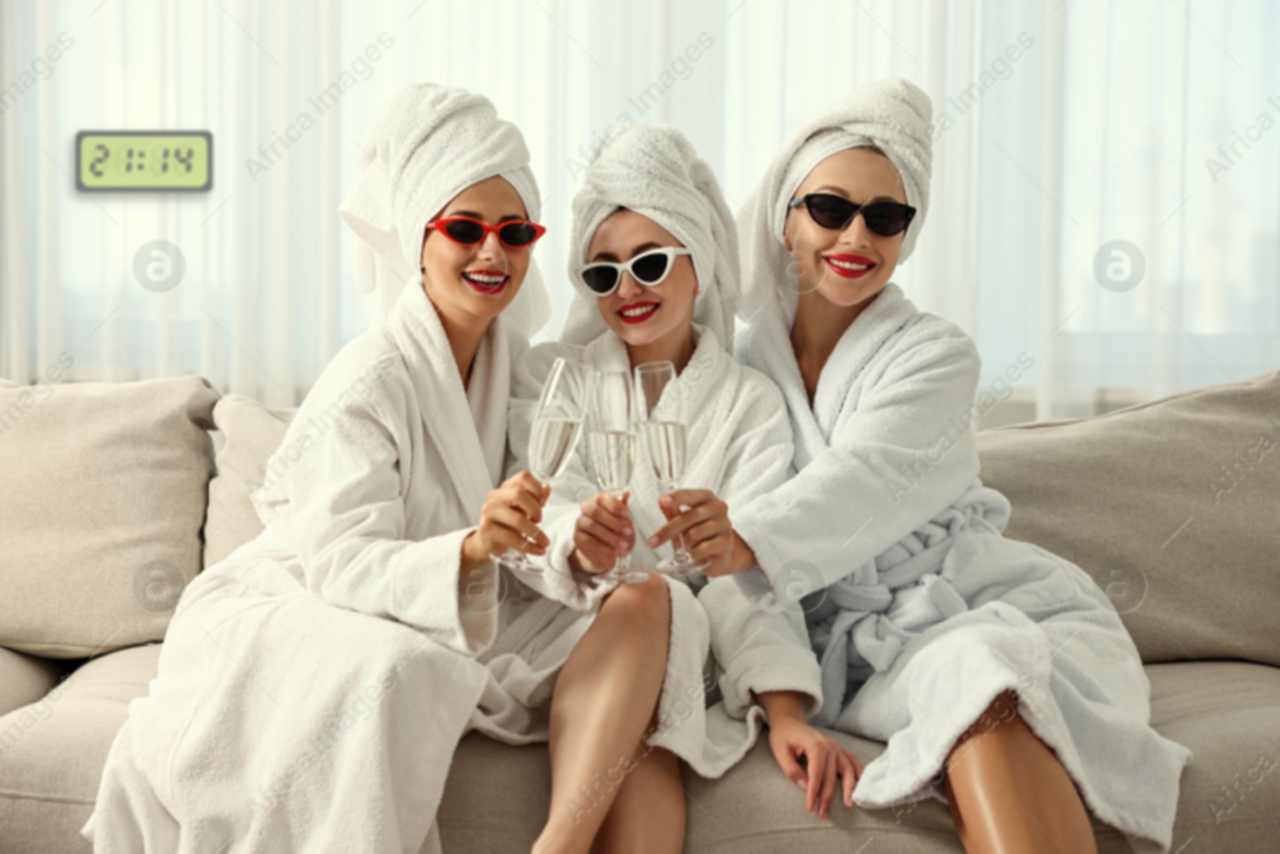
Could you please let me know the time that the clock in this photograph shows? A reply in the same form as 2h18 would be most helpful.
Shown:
21h14
